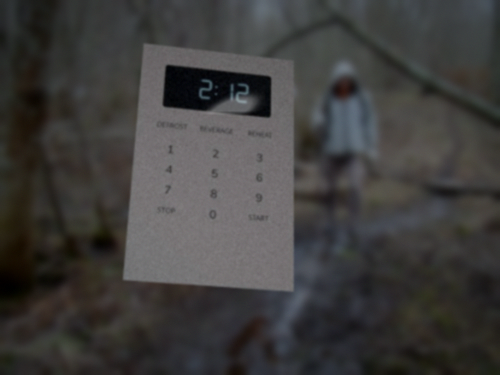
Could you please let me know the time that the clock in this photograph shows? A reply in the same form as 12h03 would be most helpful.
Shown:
2h12
